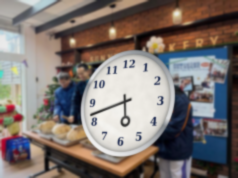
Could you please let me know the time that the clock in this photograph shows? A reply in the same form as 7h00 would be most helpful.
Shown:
5h42
